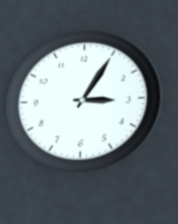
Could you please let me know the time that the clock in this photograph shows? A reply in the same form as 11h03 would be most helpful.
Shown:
3h05
